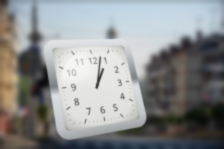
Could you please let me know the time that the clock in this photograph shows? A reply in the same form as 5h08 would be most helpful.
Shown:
1h03
